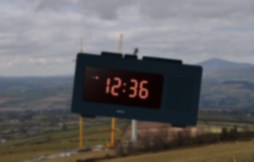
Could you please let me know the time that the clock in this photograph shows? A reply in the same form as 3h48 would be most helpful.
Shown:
12h36
